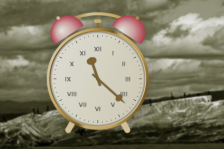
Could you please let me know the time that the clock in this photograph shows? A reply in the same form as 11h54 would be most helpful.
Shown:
11h22
